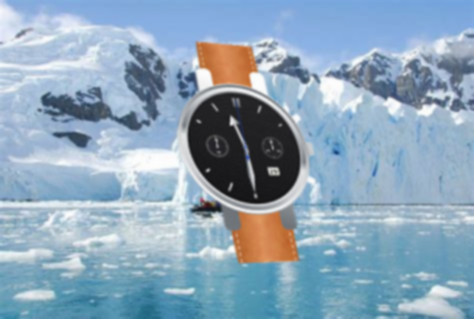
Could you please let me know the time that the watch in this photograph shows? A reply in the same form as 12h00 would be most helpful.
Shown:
11h30
